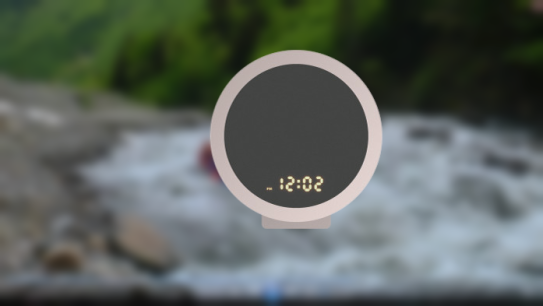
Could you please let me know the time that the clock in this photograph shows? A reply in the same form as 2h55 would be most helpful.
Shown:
12h02
